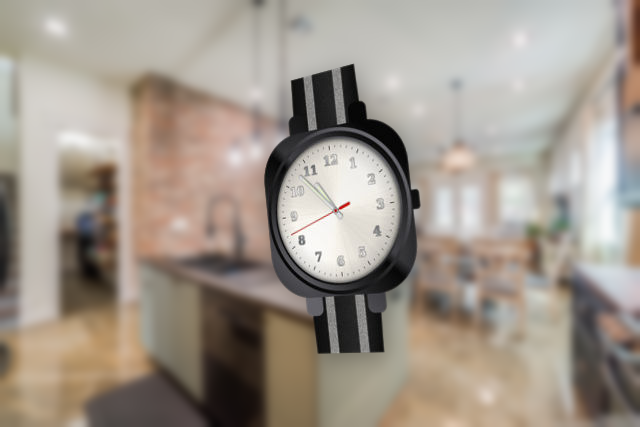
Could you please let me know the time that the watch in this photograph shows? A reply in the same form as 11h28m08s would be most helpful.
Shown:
10h52m42s
